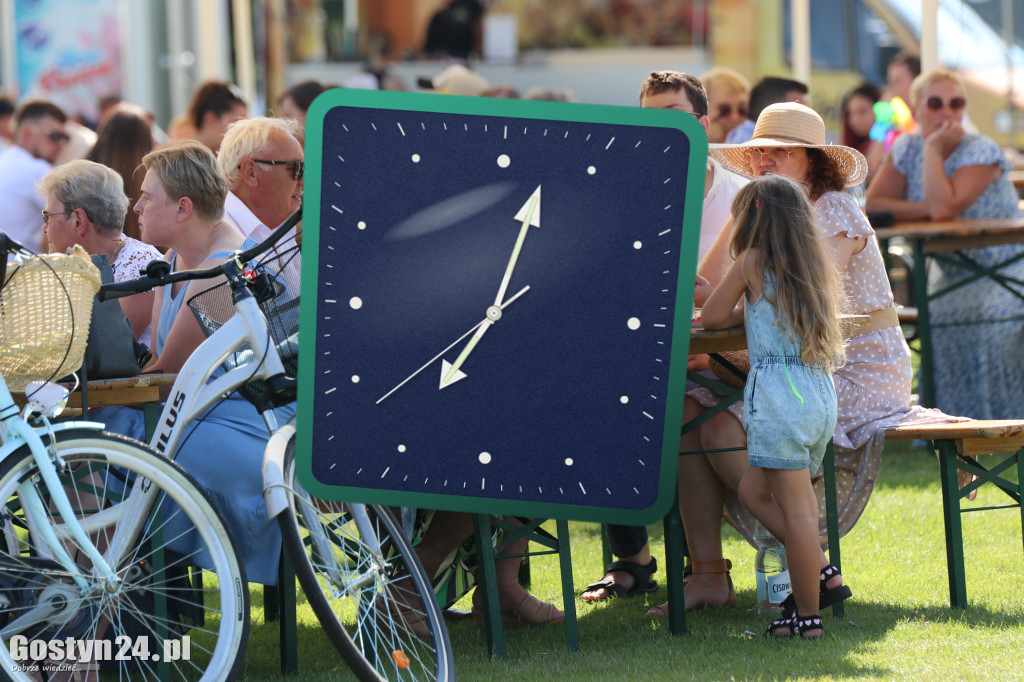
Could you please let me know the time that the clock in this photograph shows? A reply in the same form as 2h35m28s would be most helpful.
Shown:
7h02m38s
